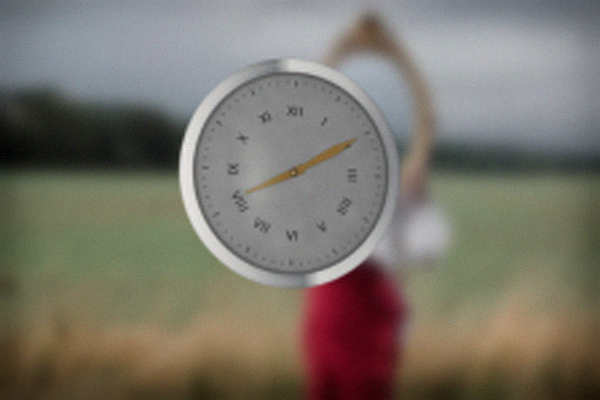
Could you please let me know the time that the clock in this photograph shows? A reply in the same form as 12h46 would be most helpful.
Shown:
8h10
